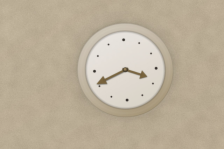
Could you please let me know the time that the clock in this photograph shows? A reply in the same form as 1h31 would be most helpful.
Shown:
3h41
